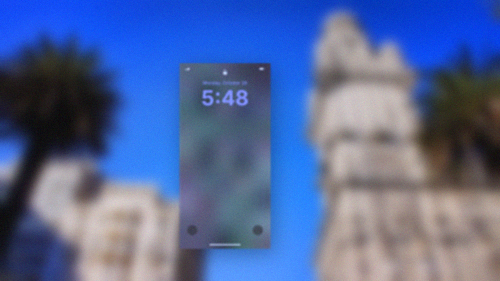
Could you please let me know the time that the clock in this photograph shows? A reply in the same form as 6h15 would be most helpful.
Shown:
5h48
